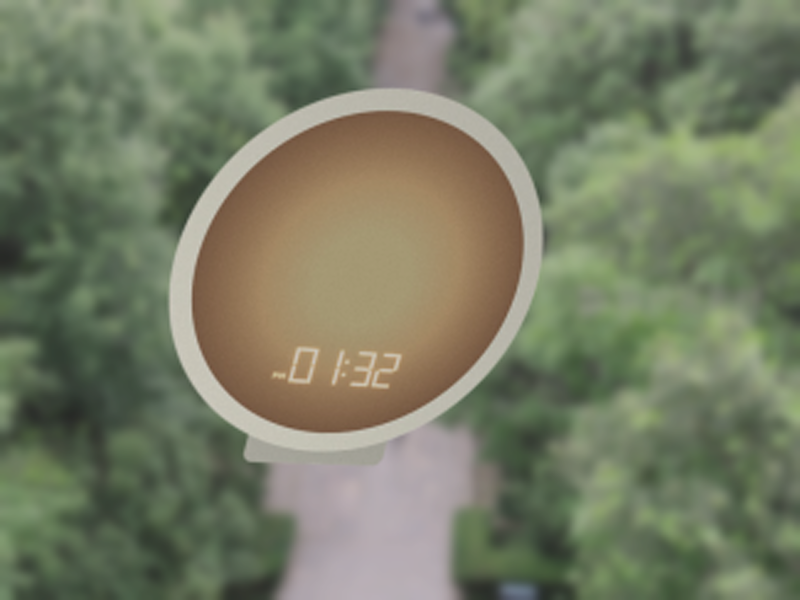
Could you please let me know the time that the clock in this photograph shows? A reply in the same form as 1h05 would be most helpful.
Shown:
1h32
